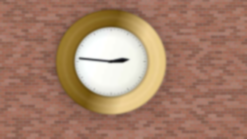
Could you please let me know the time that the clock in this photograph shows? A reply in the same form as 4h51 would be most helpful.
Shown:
2h46
